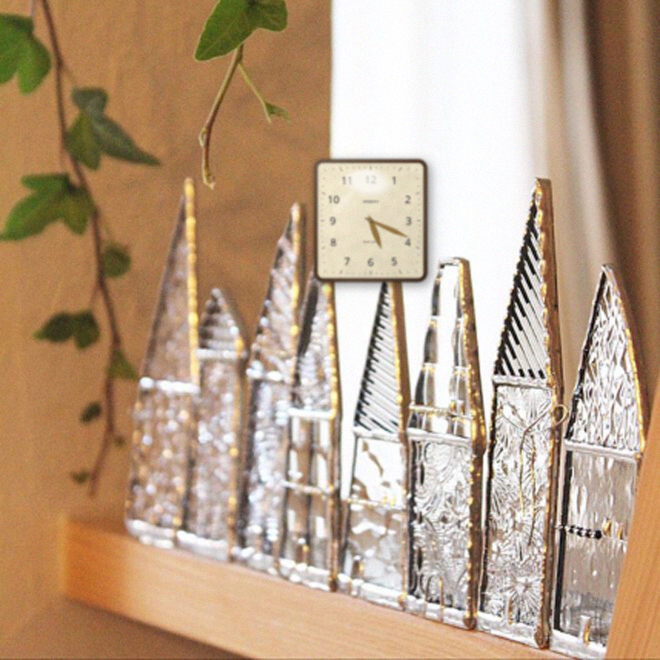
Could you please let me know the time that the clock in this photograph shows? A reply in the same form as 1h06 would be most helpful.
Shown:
5h19
